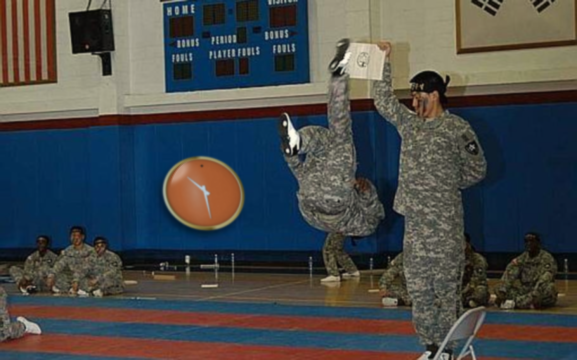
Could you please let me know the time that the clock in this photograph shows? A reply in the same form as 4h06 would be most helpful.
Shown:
10h29
